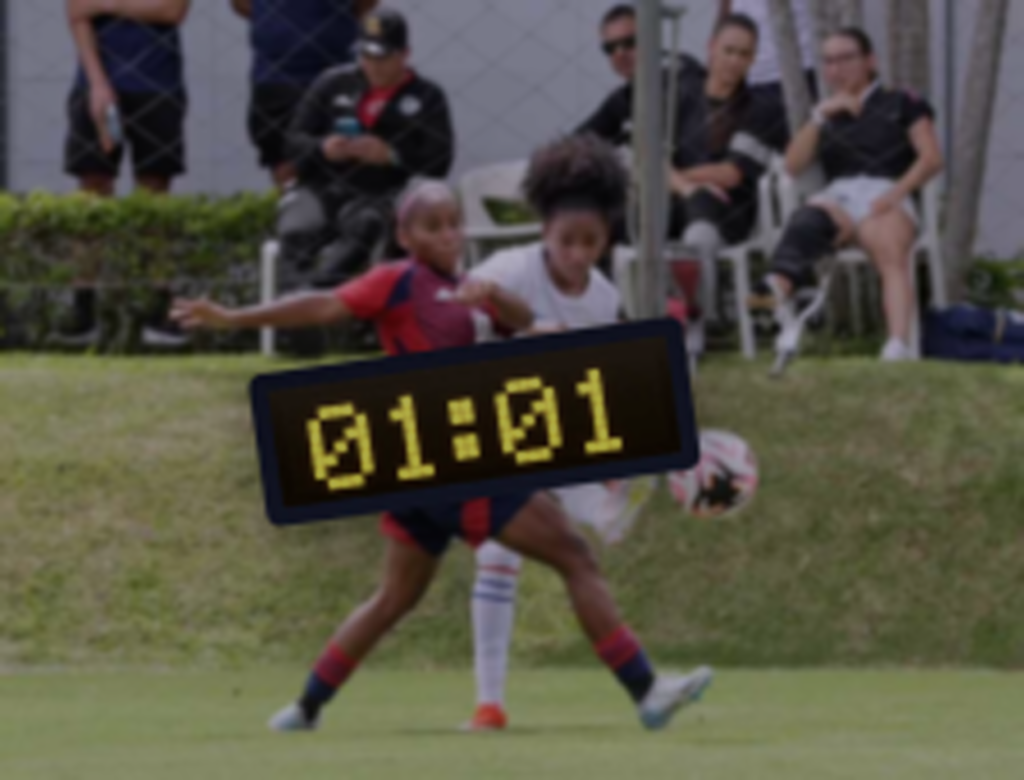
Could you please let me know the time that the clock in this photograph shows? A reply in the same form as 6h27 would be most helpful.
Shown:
1h01
